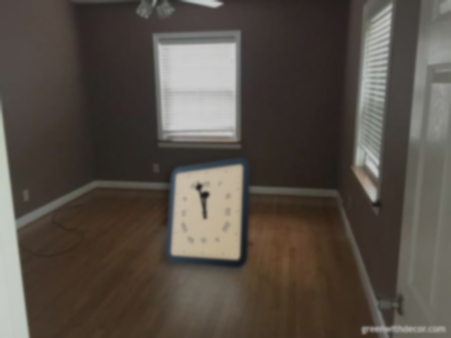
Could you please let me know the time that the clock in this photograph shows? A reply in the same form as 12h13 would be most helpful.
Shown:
11h57
